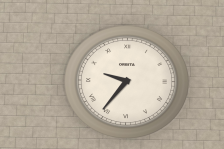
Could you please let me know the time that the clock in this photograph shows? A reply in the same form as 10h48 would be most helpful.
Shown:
9h36
